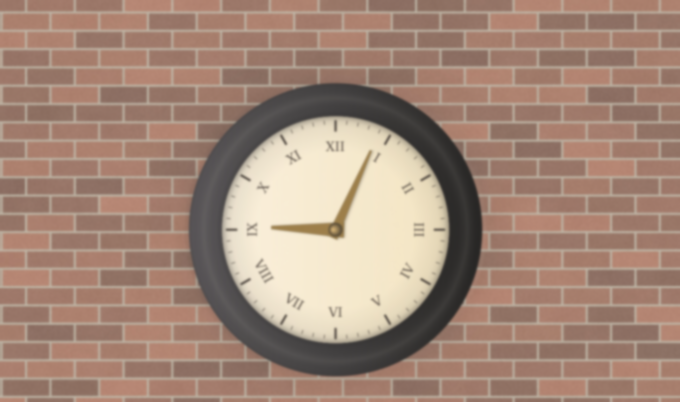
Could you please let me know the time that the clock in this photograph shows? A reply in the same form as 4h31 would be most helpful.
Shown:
9h04
